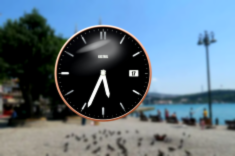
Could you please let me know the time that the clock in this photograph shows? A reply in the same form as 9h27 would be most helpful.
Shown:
5h34
